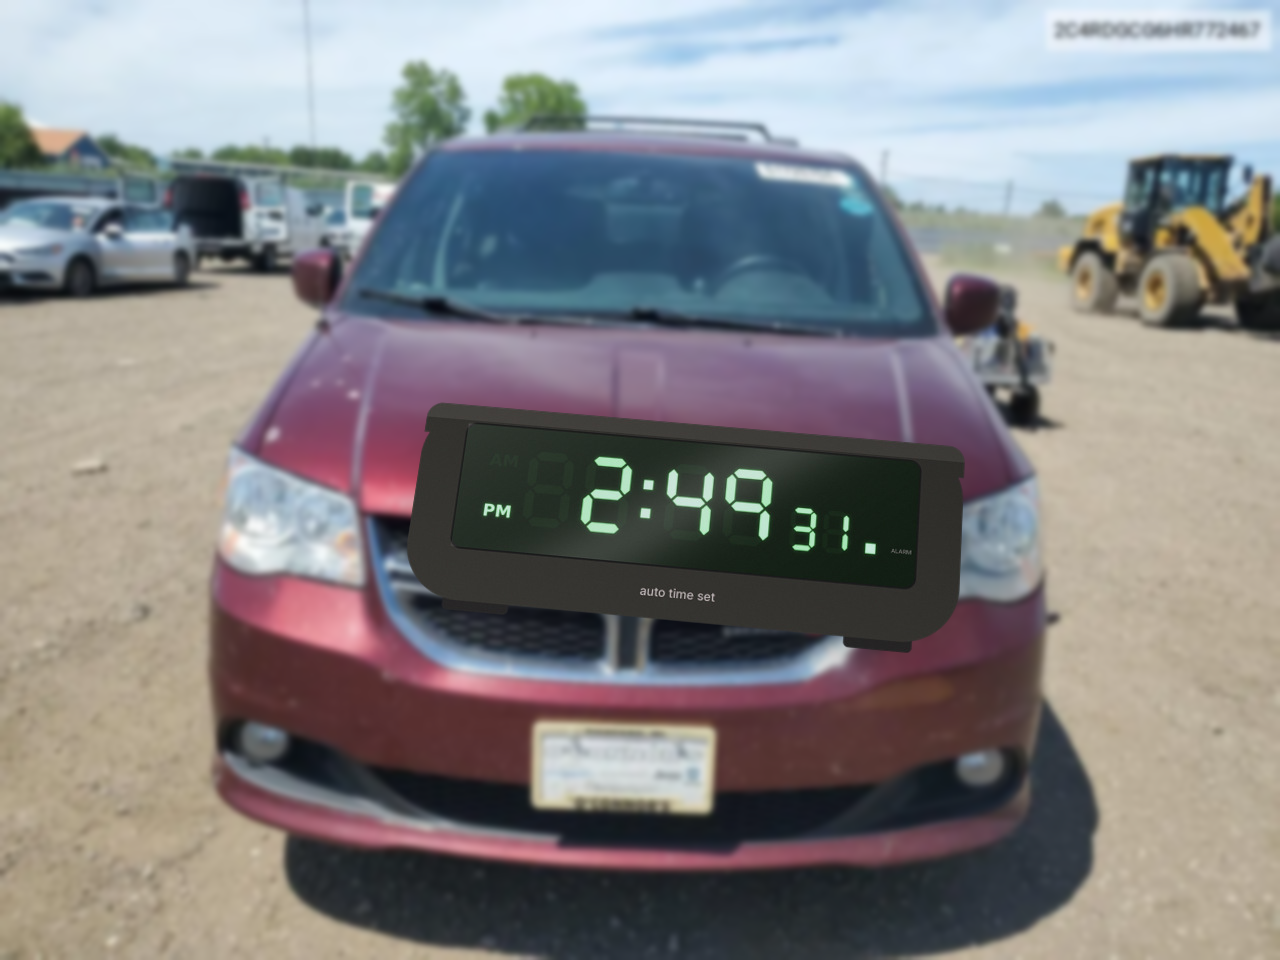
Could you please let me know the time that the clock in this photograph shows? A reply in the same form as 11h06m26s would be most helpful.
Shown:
2h49m31s
